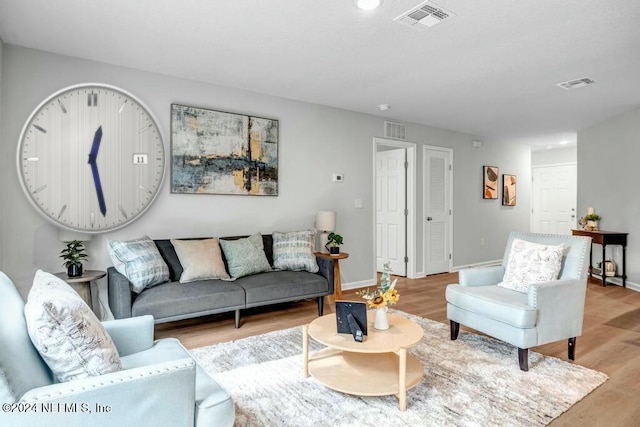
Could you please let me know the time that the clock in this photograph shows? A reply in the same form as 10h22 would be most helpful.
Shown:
12h28
